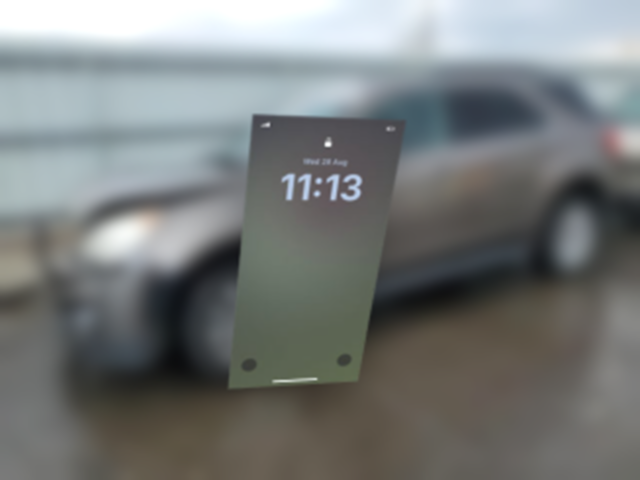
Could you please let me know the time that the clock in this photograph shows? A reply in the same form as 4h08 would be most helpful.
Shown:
11h13
